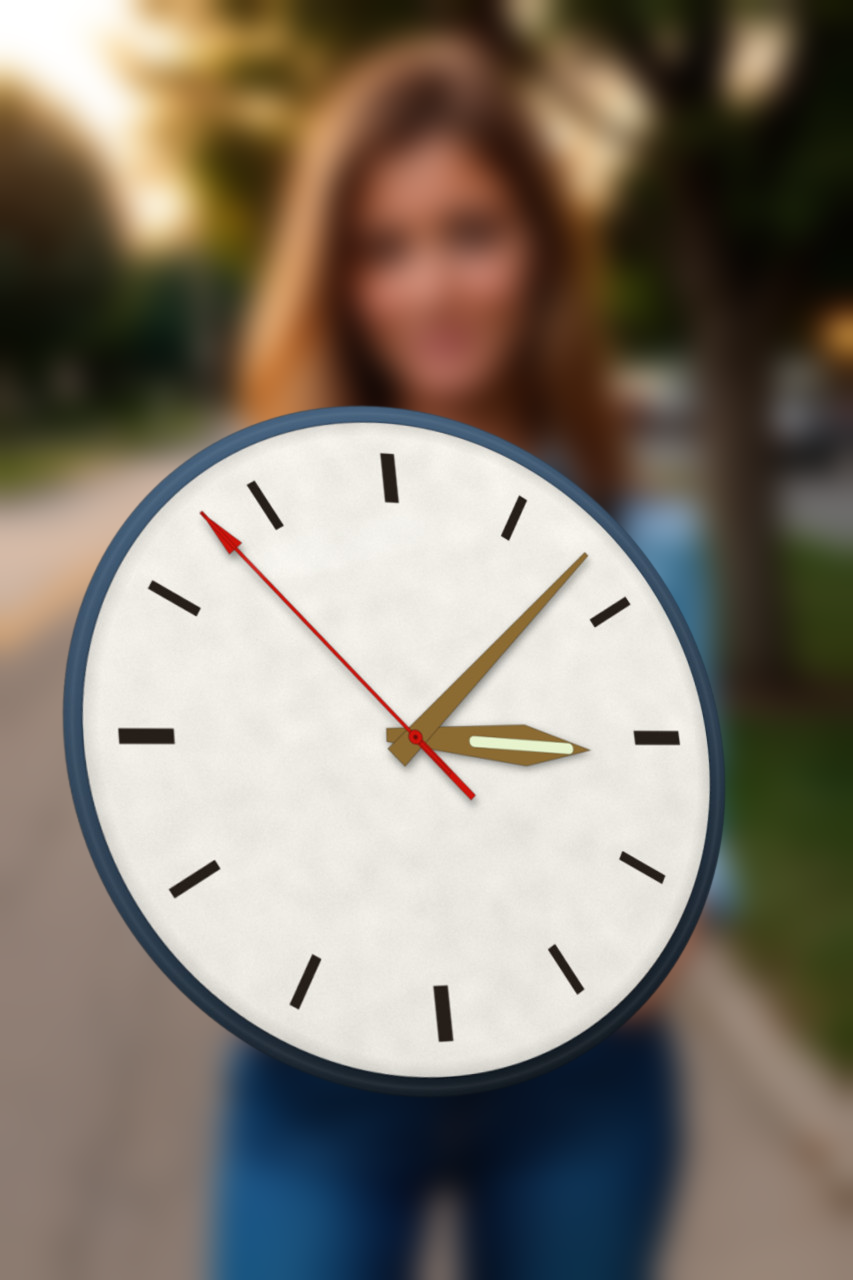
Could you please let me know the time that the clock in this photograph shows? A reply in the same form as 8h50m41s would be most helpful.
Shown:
3h07m53s
